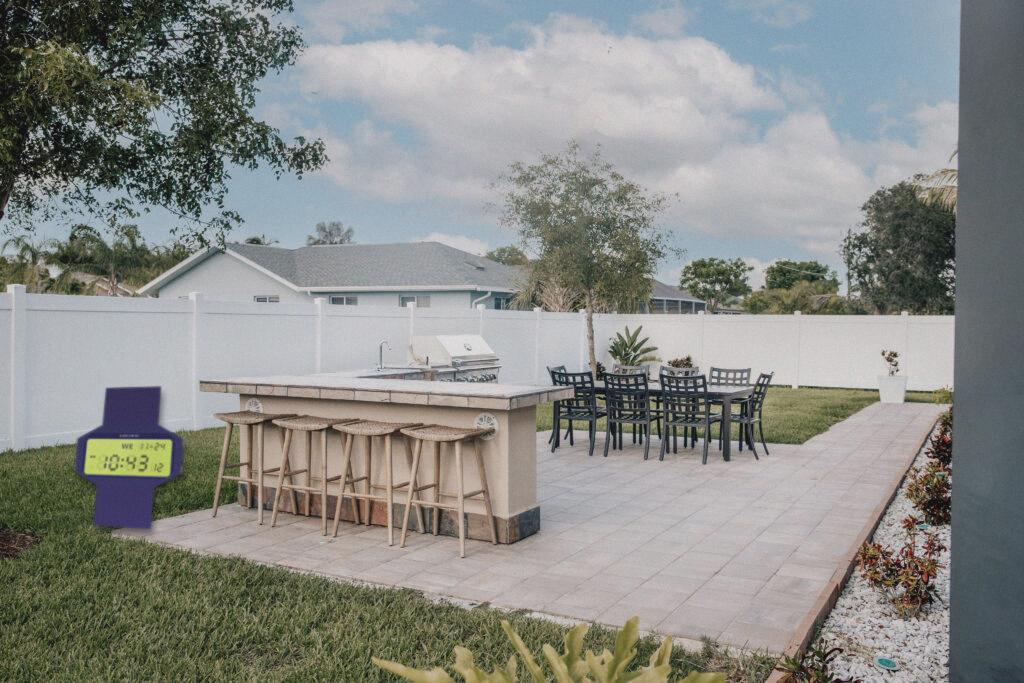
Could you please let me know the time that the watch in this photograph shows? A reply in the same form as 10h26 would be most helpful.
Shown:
10h43
